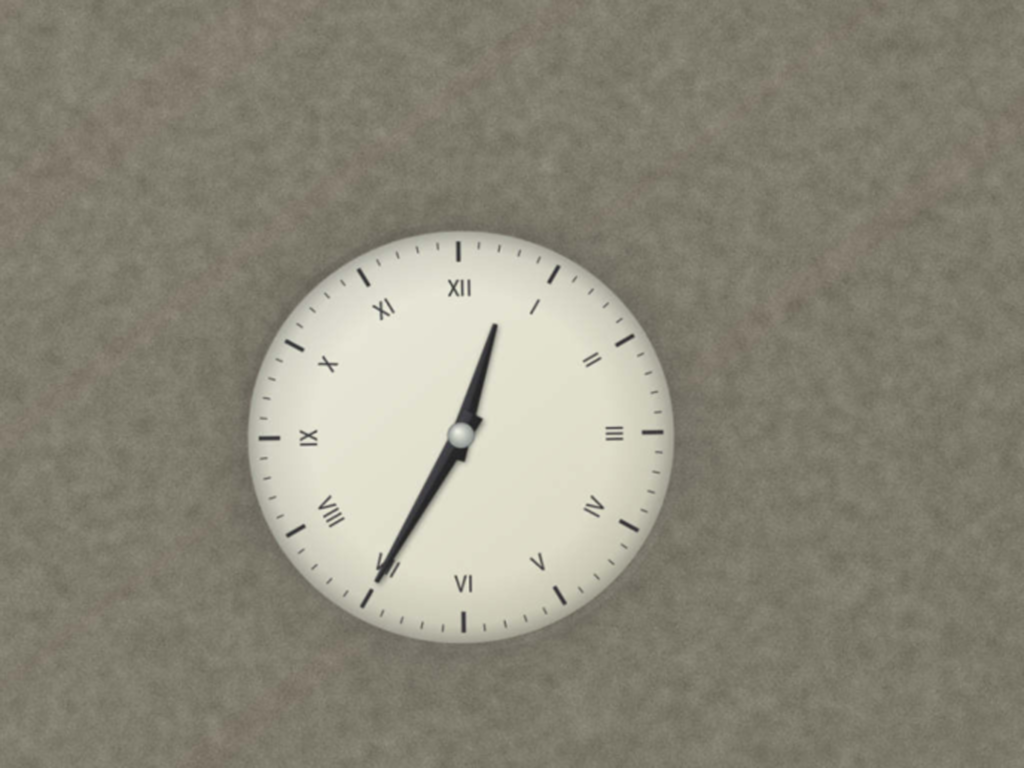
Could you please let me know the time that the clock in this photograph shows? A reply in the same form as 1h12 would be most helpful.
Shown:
12h35
